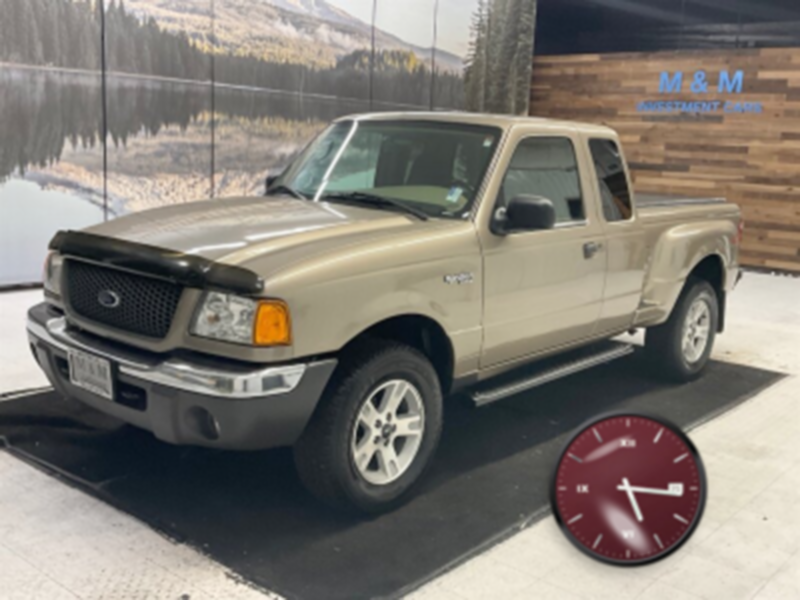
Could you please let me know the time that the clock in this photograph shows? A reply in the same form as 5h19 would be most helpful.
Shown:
5h16
